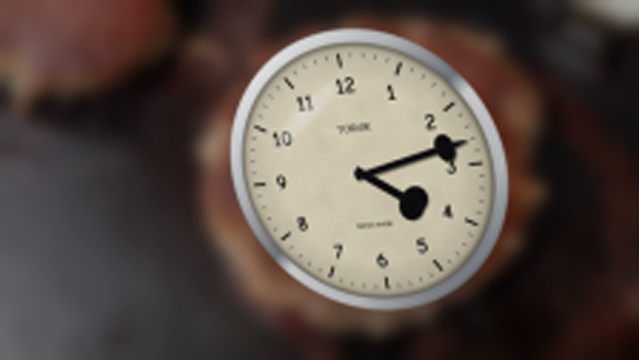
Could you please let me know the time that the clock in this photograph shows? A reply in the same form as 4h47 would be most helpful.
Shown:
4h13
